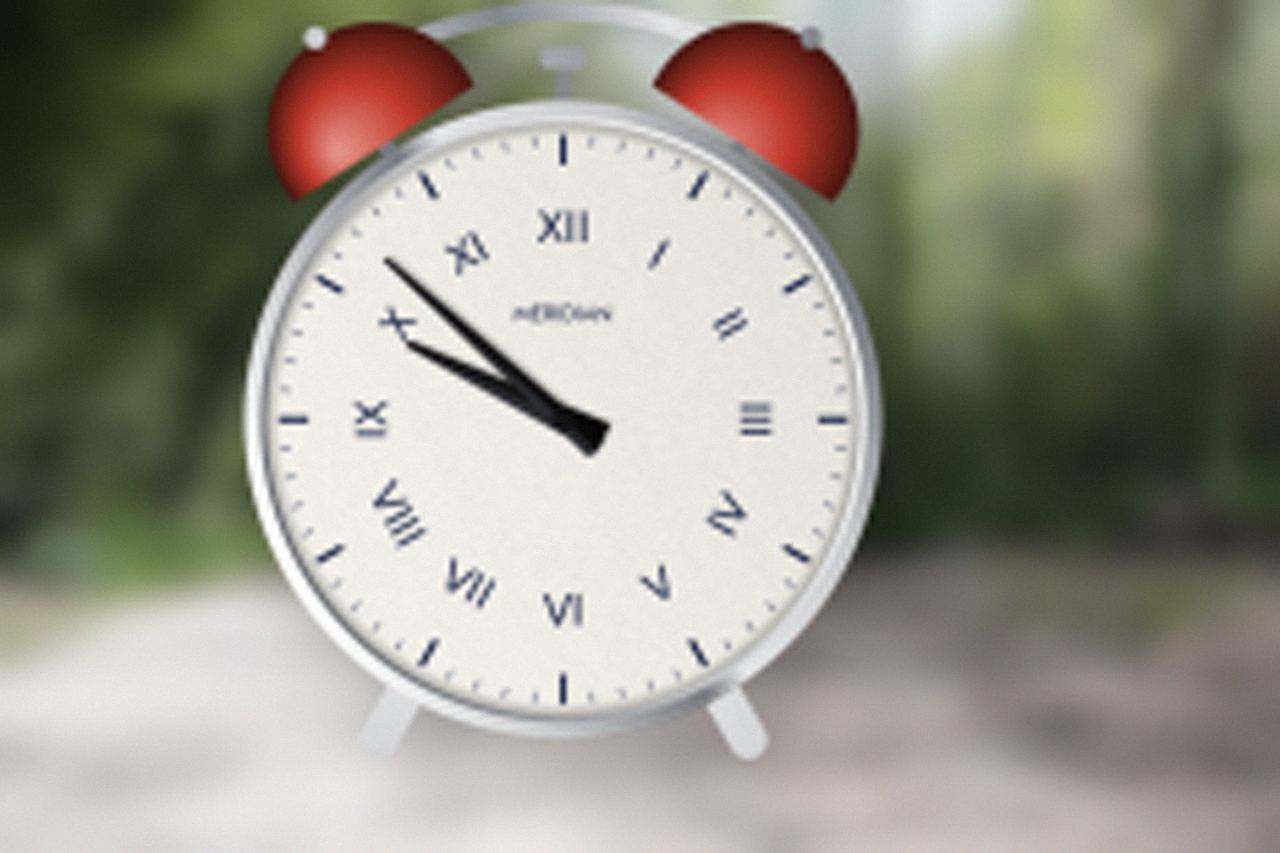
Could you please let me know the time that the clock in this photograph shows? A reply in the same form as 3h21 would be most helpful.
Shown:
9h52
